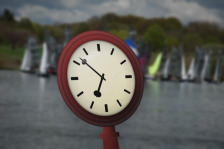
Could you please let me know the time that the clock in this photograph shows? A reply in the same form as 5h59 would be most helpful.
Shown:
6h52
